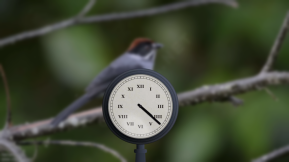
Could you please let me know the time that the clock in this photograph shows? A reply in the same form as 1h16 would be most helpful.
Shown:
4h22
